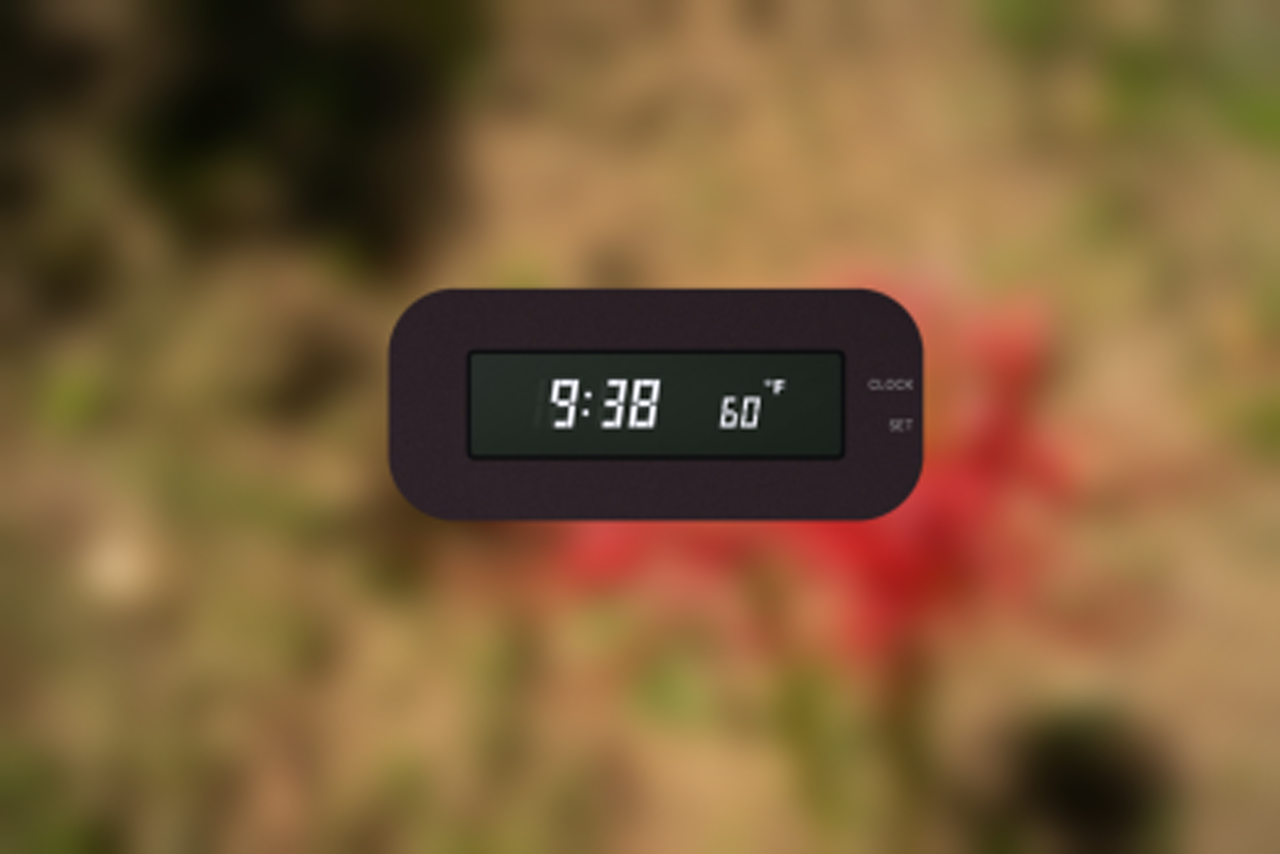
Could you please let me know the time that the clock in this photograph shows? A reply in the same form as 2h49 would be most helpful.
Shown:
9h38
